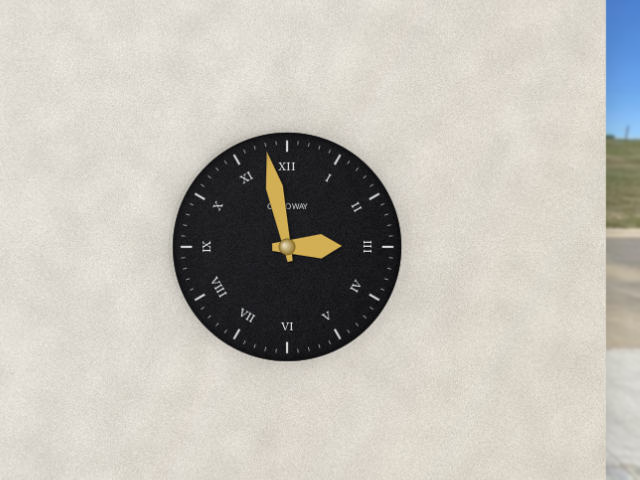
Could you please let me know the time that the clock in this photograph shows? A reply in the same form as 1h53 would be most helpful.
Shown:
2h58
